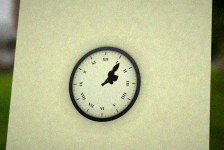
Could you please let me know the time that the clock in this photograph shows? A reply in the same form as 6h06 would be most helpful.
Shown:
2h06
